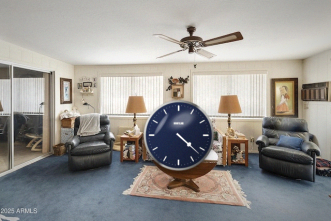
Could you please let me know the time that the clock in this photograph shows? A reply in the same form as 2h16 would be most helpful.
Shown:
4h22
